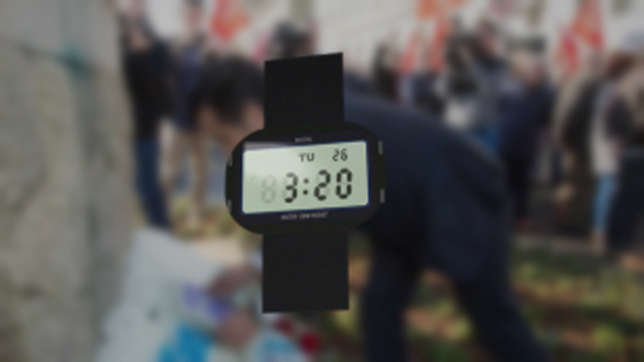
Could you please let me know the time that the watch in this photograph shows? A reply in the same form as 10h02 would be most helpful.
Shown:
3h20
